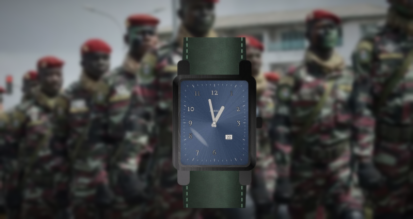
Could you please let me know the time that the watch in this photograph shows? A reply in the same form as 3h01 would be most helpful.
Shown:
12h58
